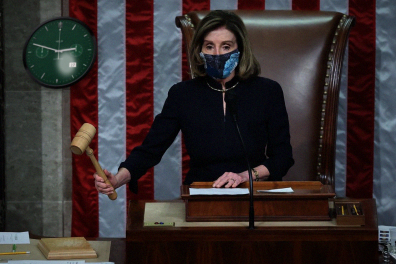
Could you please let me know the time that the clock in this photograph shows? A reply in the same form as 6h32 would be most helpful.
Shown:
2h48
